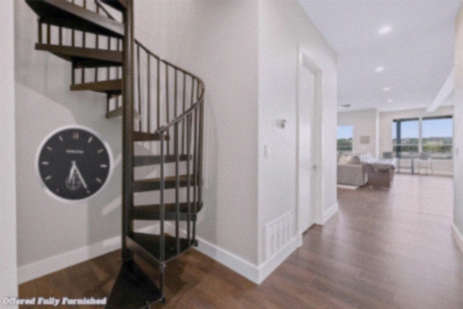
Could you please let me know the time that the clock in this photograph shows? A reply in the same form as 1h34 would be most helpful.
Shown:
6h25
